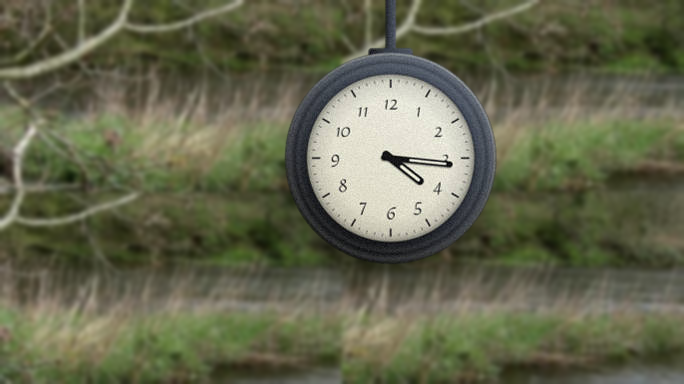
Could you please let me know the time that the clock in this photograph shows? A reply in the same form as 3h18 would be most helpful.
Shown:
4h16
